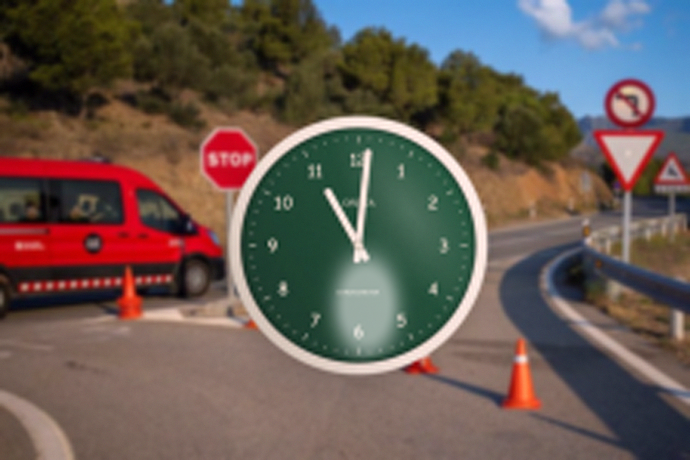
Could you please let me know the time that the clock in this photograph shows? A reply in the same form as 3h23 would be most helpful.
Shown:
11h01
